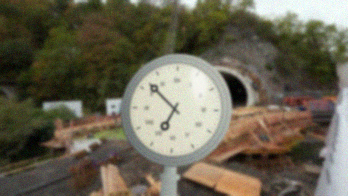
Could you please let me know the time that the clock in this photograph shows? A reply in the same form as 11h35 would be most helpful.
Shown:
6h52
